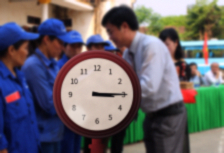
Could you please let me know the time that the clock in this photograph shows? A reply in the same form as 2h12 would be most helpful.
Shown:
3h15
